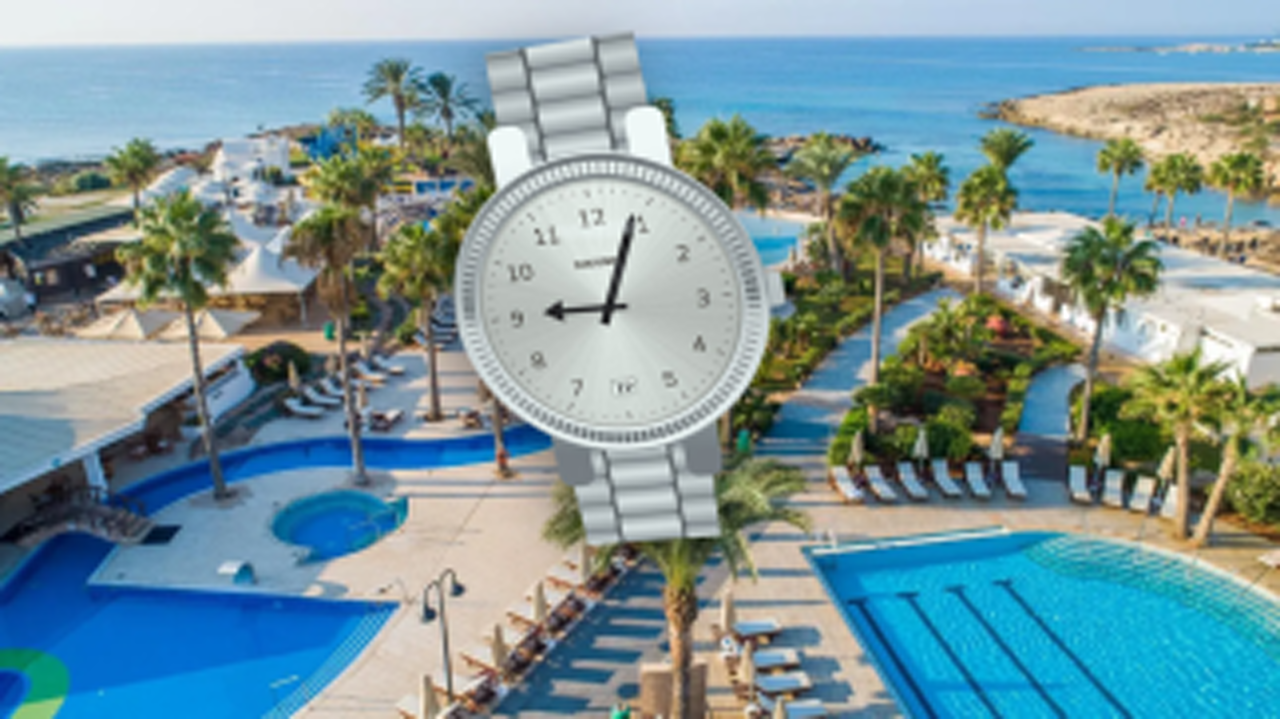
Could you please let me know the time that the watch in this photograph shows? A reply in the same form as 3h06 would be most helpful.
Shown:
9h04
